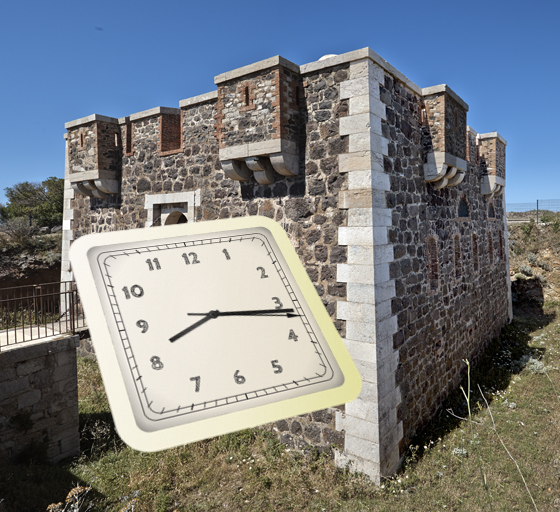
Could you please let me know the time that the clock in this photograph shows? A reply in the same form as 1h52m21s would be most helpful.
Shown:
8h16m17s
